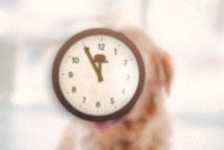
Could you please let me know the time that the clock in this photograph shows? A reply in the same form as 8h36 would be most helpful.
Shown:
11h55
